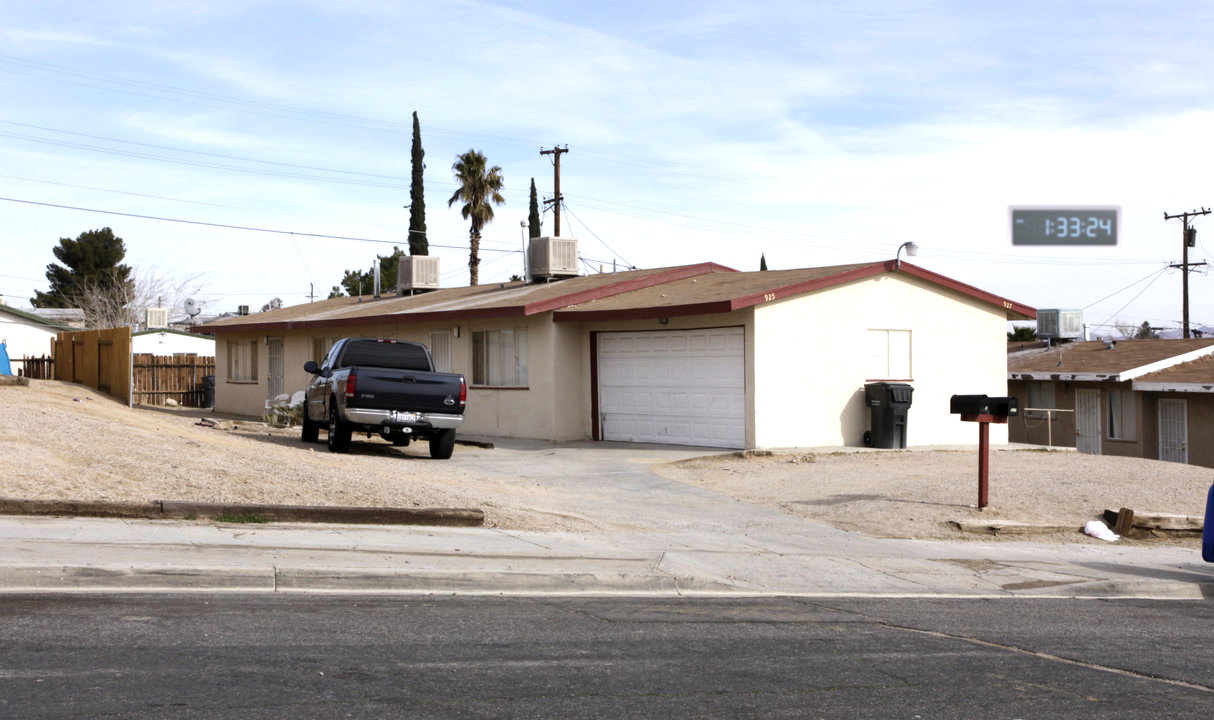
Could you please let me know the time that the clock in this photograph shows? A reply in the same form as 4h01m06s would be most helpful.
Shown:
1h33m24s
